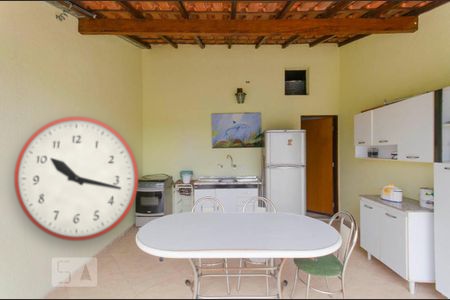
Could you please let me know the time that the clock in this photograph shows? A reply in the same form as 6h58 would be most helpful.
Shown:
10h17
